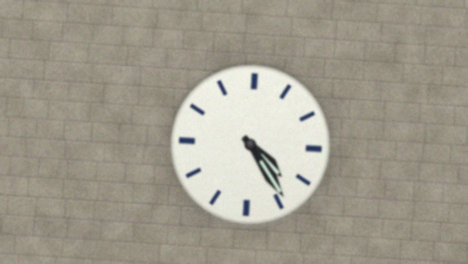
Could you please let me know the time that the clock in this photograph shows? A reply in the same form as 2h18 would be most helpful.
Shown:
4h24
